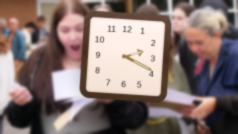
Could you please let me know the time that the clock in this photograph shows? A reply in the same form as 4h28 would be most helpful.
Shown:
2h19
